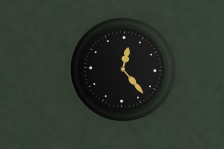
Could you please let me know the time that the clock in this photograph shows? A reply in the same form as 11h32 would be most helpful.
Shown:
12h23
